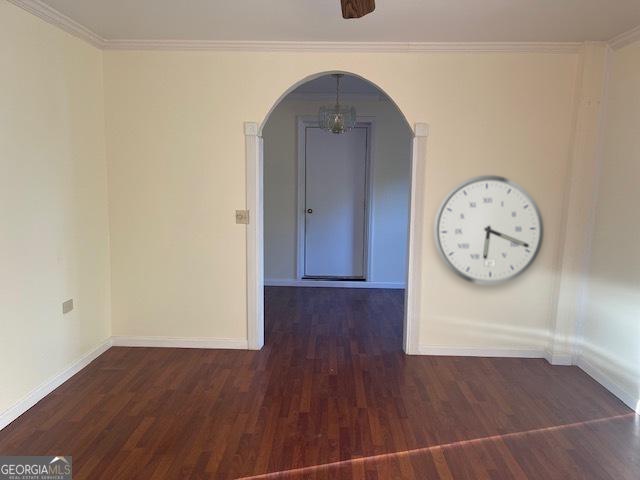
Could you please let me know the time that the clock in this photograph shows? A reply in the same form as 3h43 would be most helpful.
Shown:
6h19
